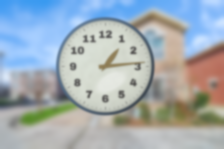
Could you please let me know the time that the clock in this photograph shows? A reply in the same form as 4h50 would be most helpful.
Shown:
1h14
